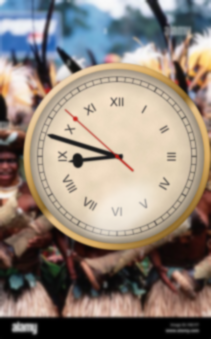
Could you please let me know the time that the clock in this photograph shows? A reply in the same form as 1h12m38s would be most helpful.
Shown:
8h47m52s
